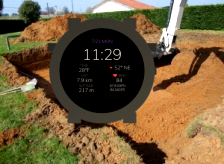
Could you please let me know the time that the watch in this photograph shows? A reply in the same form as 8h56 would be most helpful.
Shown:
11h29
